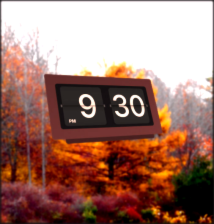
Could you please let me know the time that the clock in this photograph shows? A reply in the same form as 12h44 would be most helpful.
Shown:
9h30
